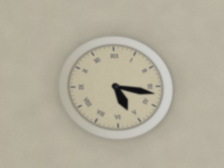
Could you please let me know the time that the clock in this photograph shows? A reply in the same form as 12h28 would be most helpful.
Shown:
5h17
